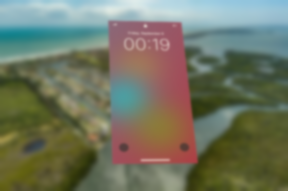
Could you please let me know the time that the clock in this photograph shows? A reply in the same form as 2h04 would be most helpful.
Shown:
0h19
